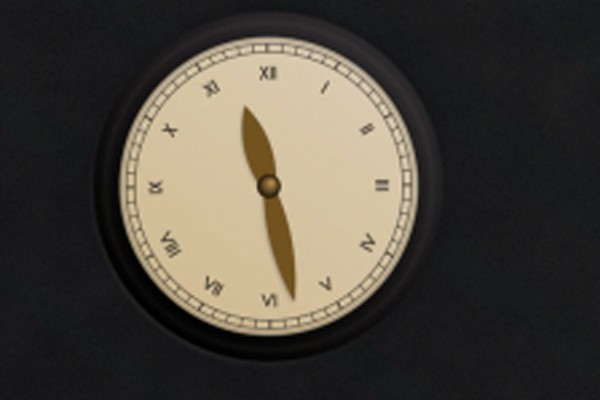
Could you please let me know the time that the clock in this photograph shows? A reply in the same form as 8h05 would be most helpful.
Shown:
11h28
